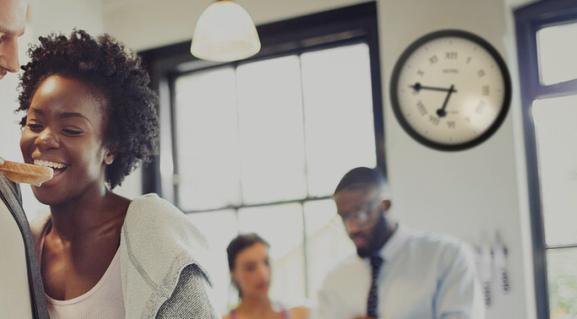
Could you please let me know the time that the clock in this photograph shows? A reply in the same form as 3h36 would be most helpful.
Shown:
6h46
